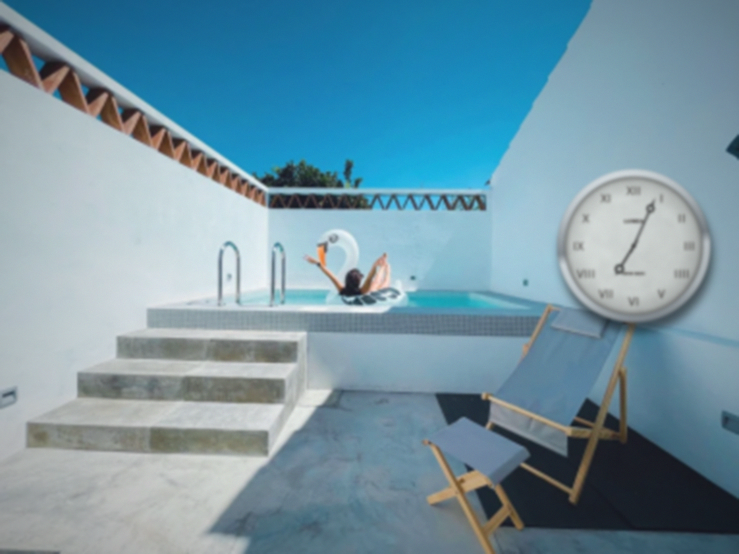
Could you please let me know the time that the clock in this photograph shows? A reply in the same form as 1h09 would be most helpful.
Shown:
7h04
